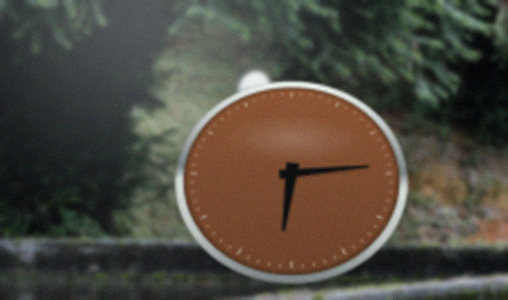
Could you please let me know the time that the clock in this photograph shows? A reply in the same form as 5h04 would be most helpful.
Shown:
6h14
